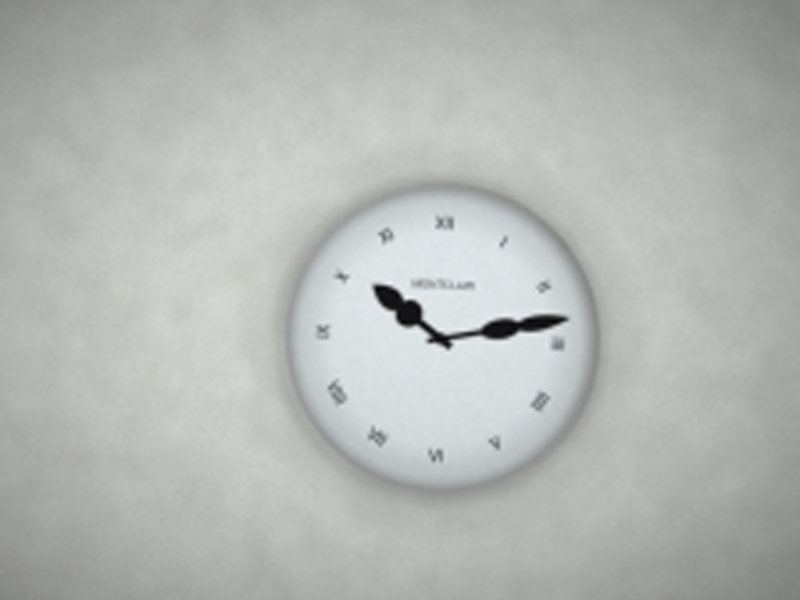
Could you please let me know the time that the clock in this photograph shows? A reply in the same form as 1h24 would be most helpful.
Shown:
10h13
